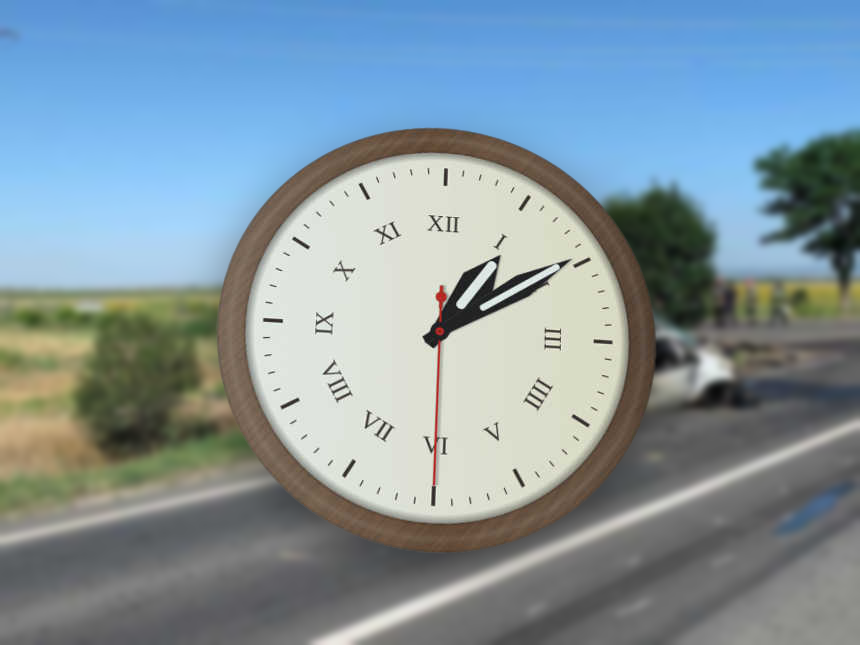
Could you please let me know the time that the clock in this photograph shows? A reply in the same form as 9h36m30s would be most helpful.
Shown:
1h09m30s
